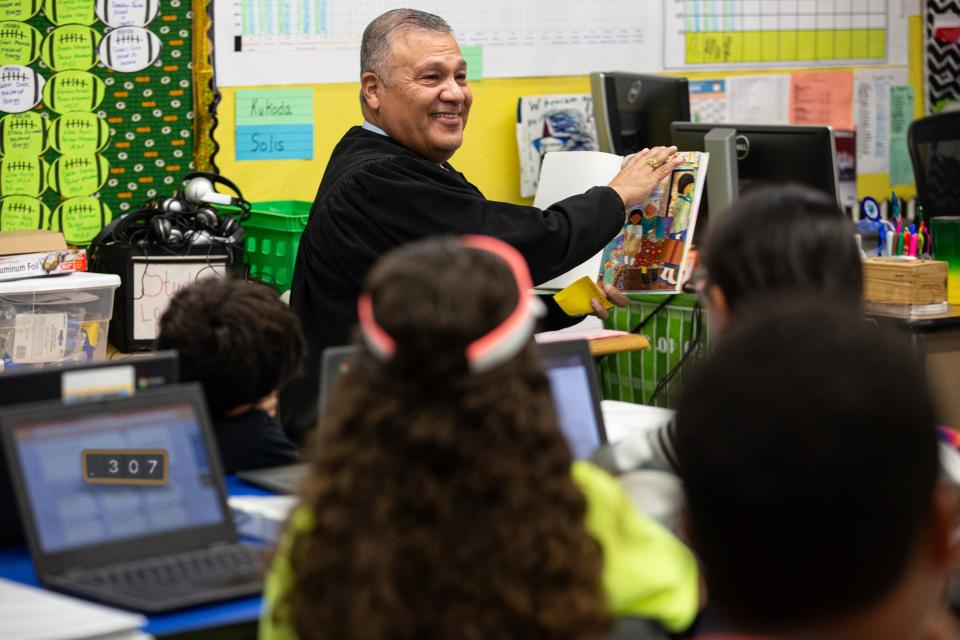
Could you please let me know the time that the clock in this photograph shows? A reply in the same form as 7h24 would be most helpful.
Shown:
3h07
